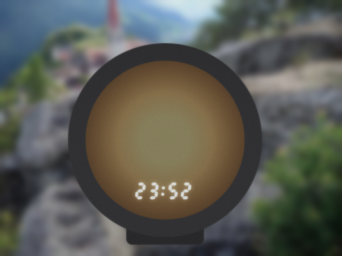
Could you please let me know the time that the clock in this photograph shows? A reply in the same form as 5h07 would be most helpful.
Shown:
23h52
